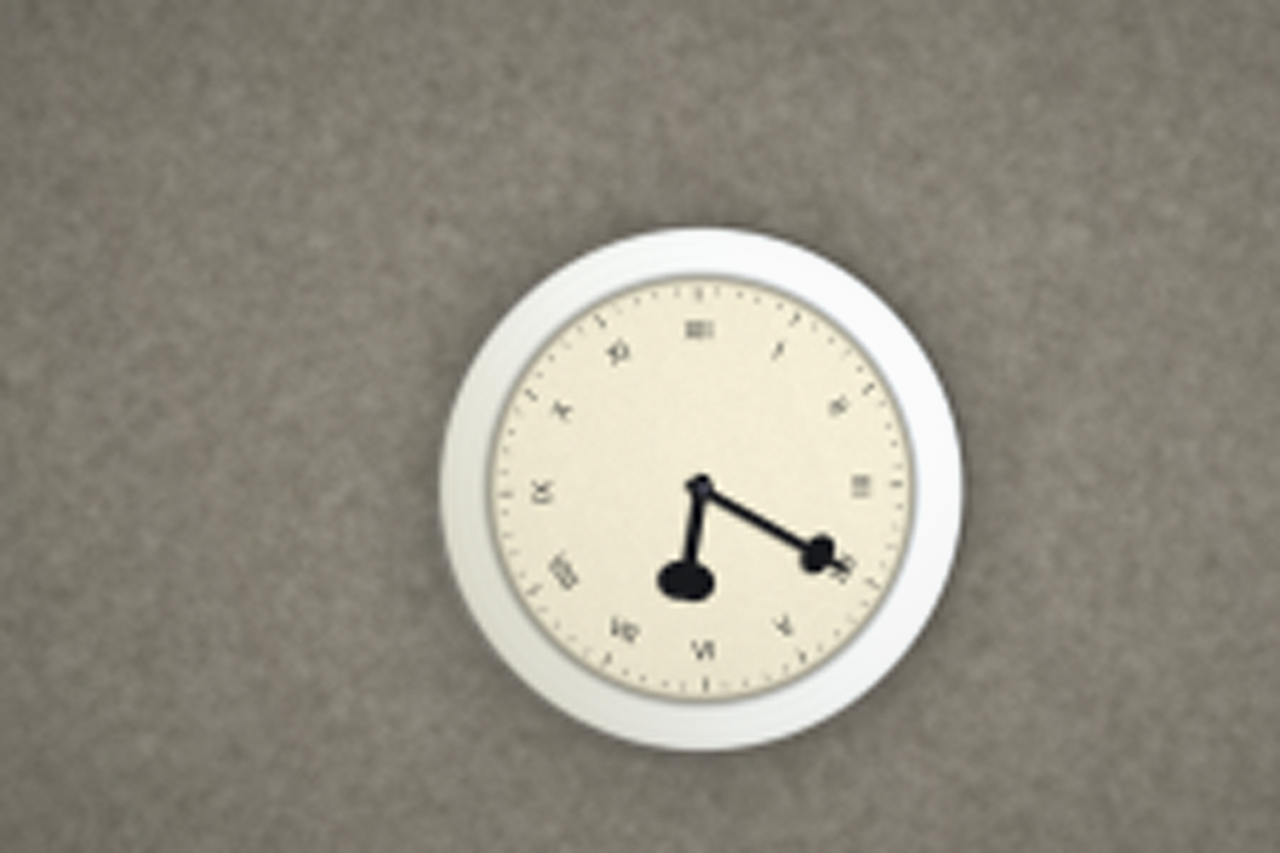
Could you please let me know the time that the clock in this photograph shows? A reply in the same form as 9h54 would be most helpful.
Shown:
6h20
